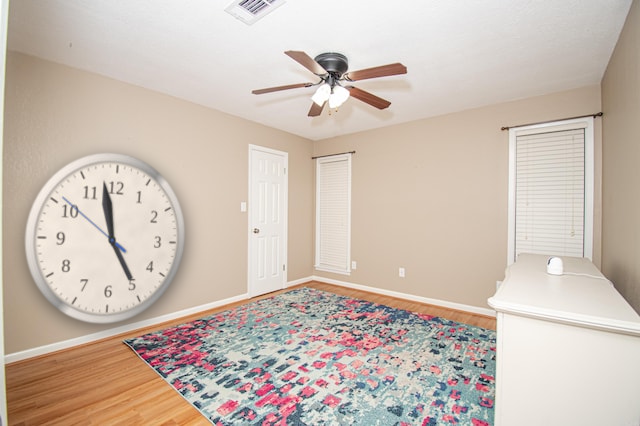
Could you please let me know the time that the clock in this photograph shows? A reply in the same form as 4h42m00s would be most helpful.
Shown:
4h57m51s
